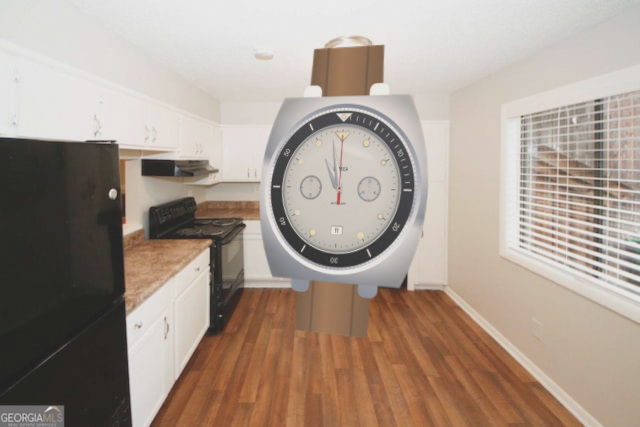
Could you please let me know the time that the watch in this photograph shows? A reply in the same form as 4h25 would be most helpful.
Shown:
10h58
